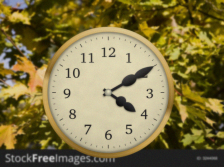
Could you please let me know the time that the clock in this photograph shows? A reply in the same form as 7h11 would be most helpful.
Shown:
4h10
